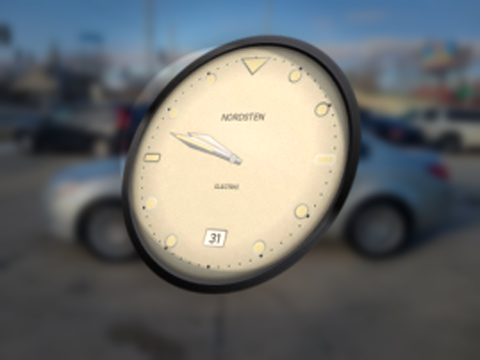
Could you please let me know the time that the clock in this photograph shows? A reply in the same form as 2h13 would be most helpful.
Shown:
9h48
